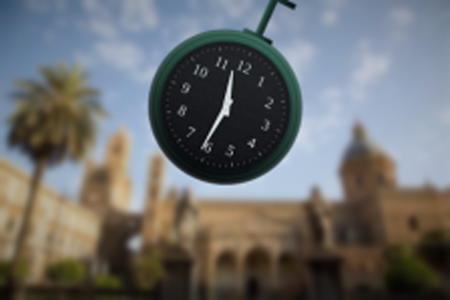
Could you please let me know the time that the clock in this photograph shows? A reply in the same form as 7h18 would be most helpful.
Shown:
11h31
